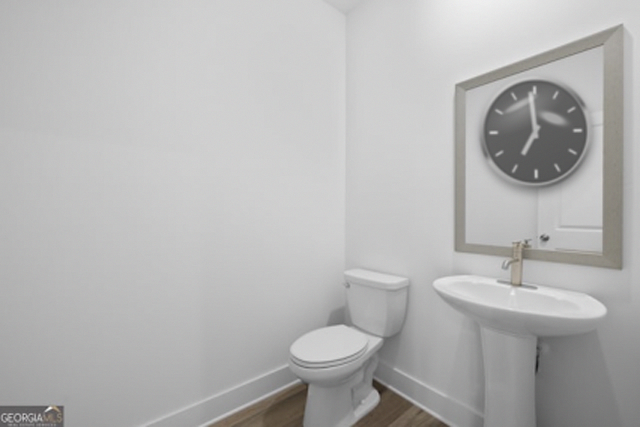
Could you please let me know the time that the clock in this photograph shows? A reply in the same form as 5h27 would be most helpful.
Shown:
6h59
